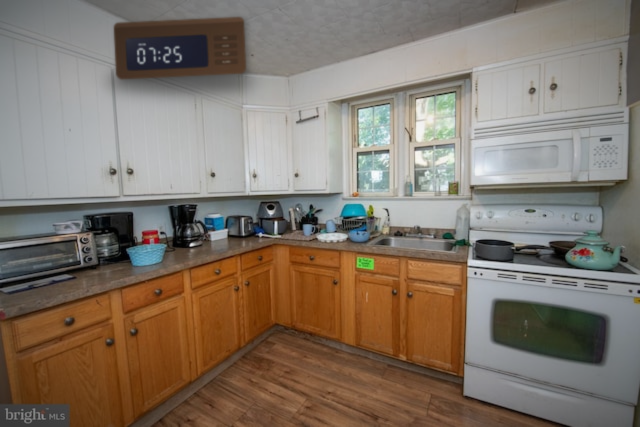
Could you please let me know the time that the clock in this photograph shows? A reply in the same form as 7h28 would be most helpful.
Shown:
7h25
